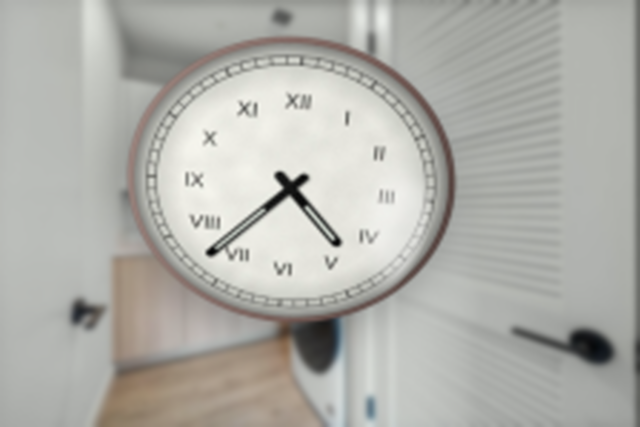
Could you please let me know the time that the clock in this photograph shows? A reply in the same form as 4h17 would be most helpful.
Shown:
4h37
